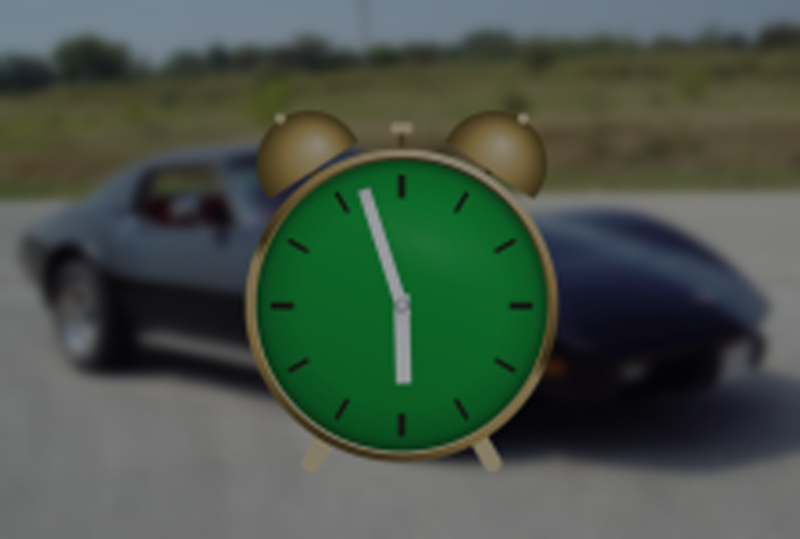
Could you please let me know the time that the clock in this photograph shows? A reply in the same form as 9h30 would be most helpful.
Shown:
5h57
